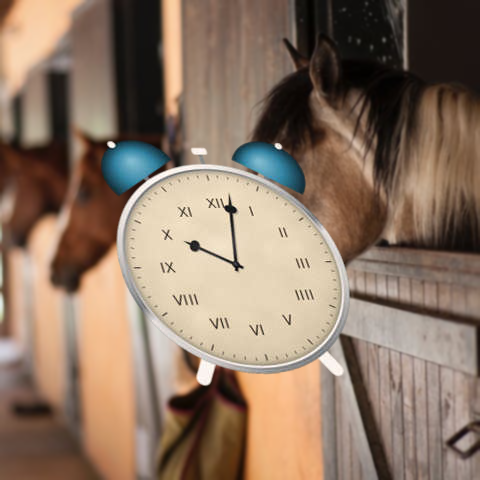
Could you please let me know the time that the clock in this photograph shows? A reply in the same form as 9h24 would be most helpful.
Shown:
10h02
